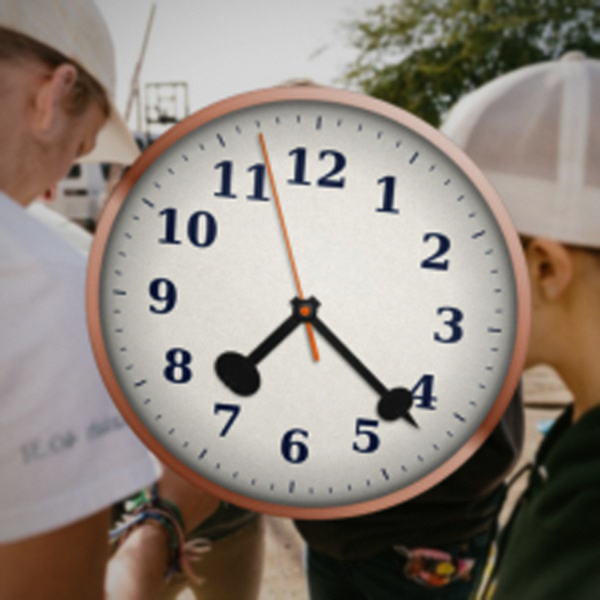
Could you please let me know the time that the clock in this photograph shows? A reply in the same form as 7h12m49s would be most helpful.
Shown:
7h21m57s
